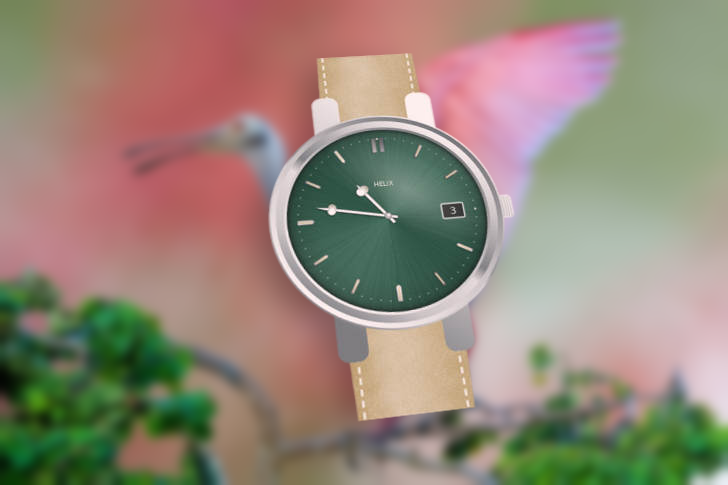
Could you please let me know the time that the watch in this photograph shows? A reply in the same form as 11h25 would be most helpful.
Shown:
10h47
